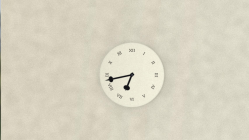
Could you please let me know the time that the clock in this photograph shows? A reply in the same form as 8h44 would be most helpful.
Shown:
6h43
